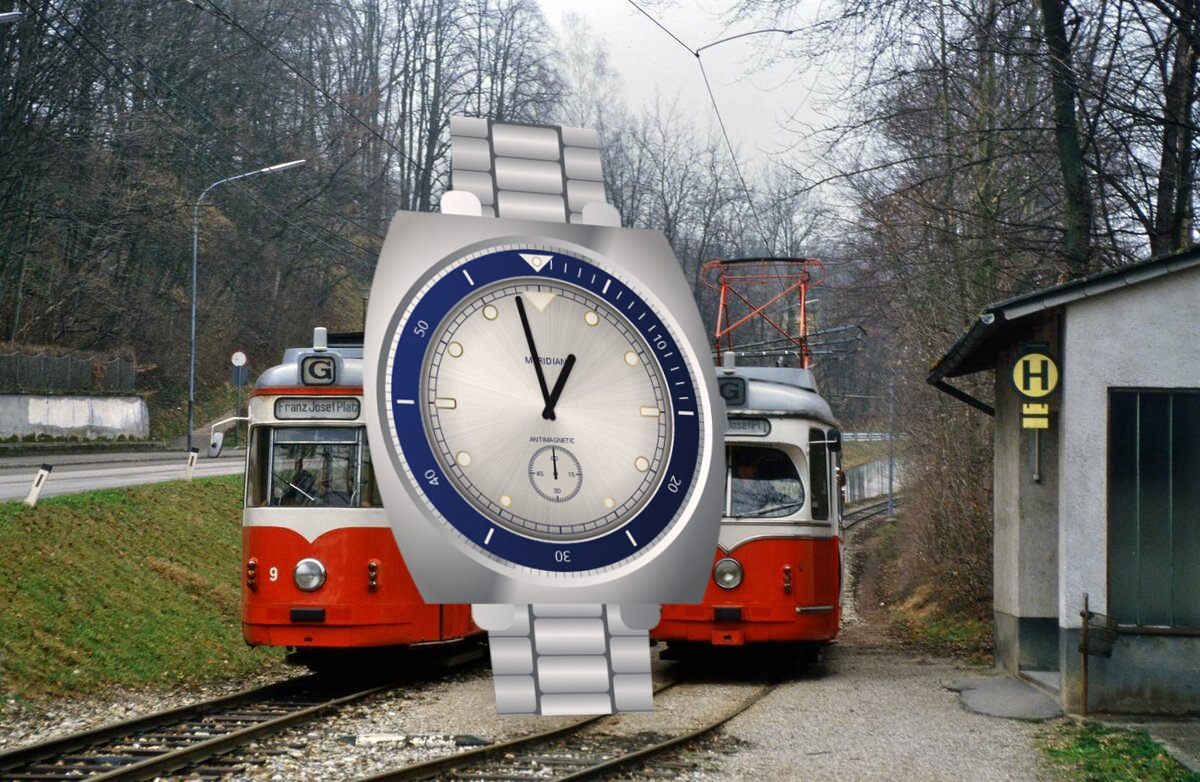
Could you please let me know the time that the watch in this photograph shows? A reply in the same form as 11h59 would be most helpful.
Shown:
12h58
